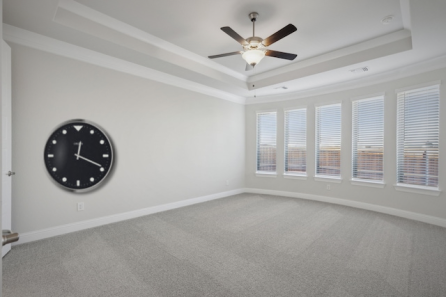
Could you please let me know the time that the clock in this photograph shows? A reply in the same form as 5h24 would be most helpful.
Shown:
12h19
